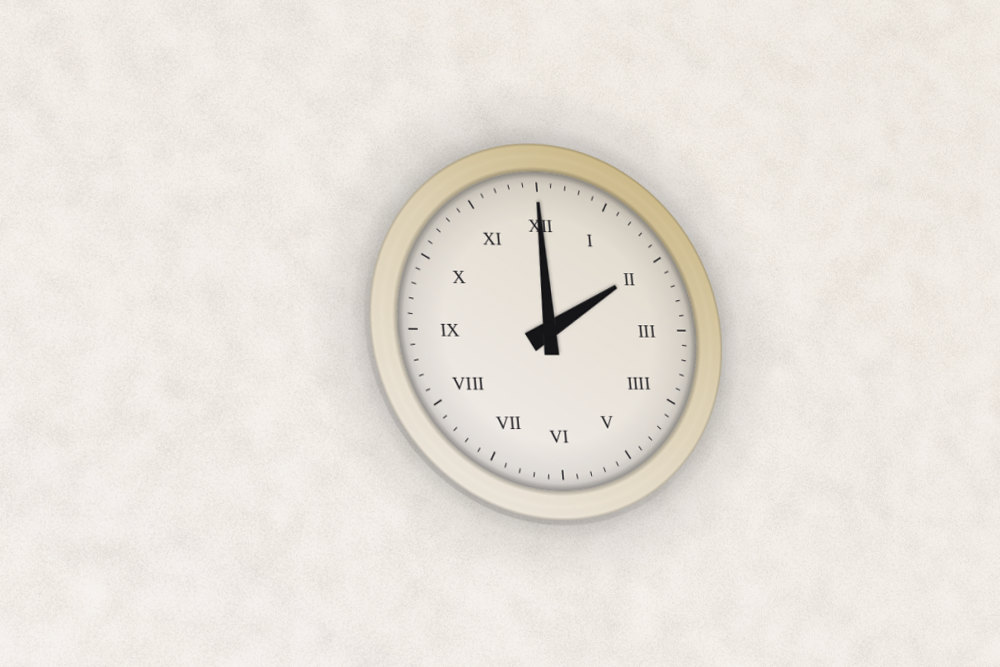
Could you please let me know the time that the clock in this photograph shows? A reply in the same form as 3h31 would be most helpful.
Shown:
2h00
